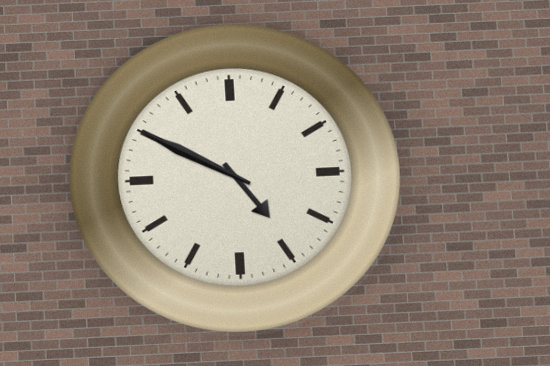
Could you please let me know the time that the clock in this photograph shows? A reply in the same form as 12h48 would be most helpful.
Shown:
4h50
